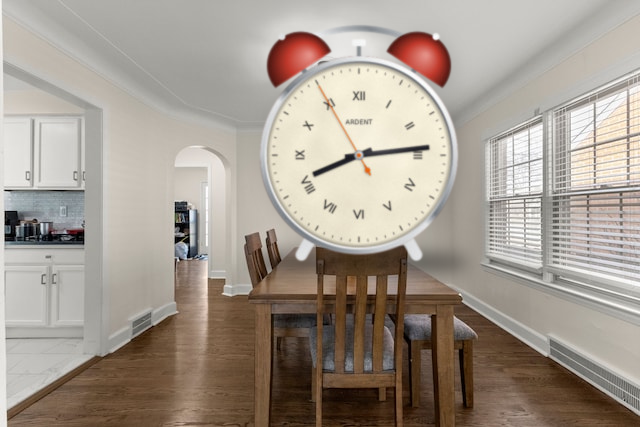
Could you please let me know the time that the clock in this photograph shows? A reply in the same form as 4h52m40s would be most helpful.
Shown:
8h13m55s
